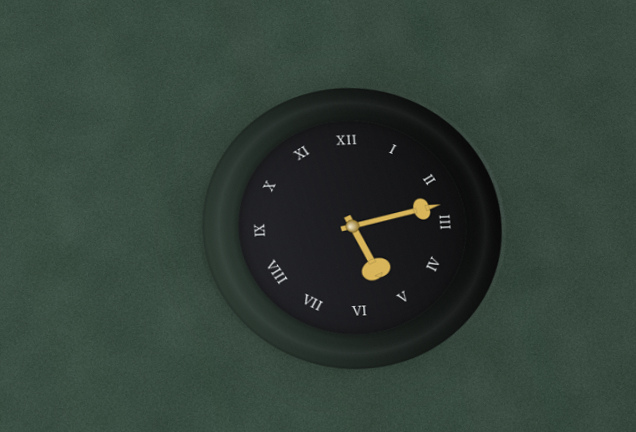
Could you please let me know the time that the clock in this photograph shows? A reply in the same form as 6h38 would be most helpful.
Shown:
5h13
